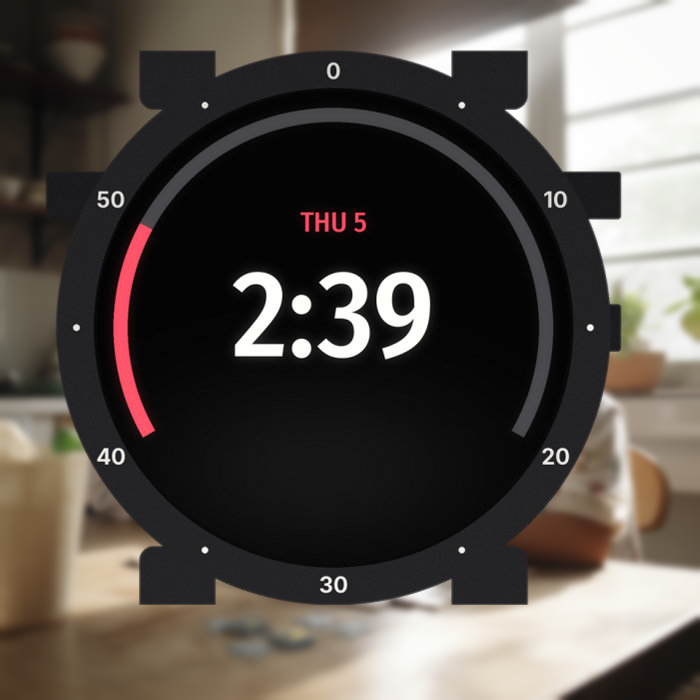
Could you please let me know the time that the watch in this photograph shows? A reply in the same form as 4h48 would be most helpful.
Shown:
2h39
